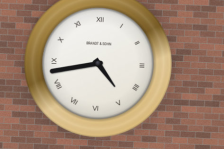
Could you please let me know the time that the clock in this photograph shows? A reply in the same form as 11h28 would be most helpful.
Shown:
4h43
